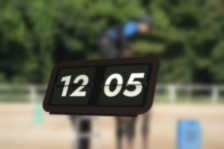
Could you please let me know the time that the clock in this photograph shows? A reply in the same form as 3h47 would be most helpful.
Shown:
12h05
